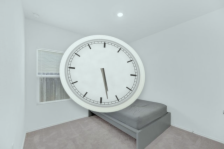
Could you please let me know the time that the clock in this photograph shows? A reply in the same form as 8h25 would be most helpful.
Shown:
5h28
